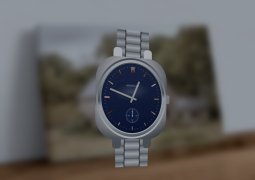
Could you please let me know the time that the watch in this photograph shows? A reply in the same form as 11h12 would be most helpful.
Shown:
12h48
